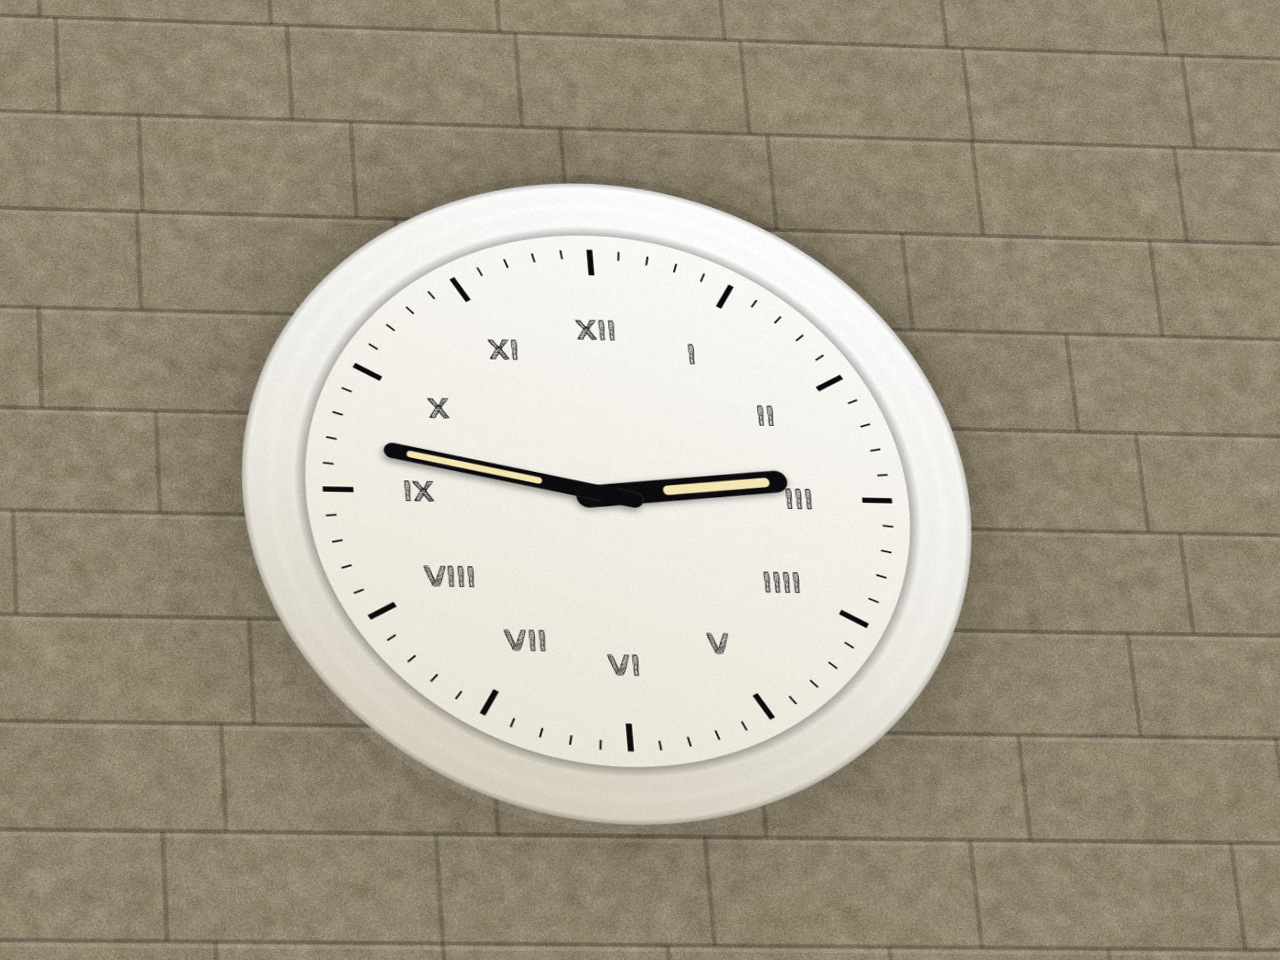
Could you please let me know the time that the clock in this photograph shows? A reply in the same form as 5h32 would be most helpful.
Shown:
2h47
